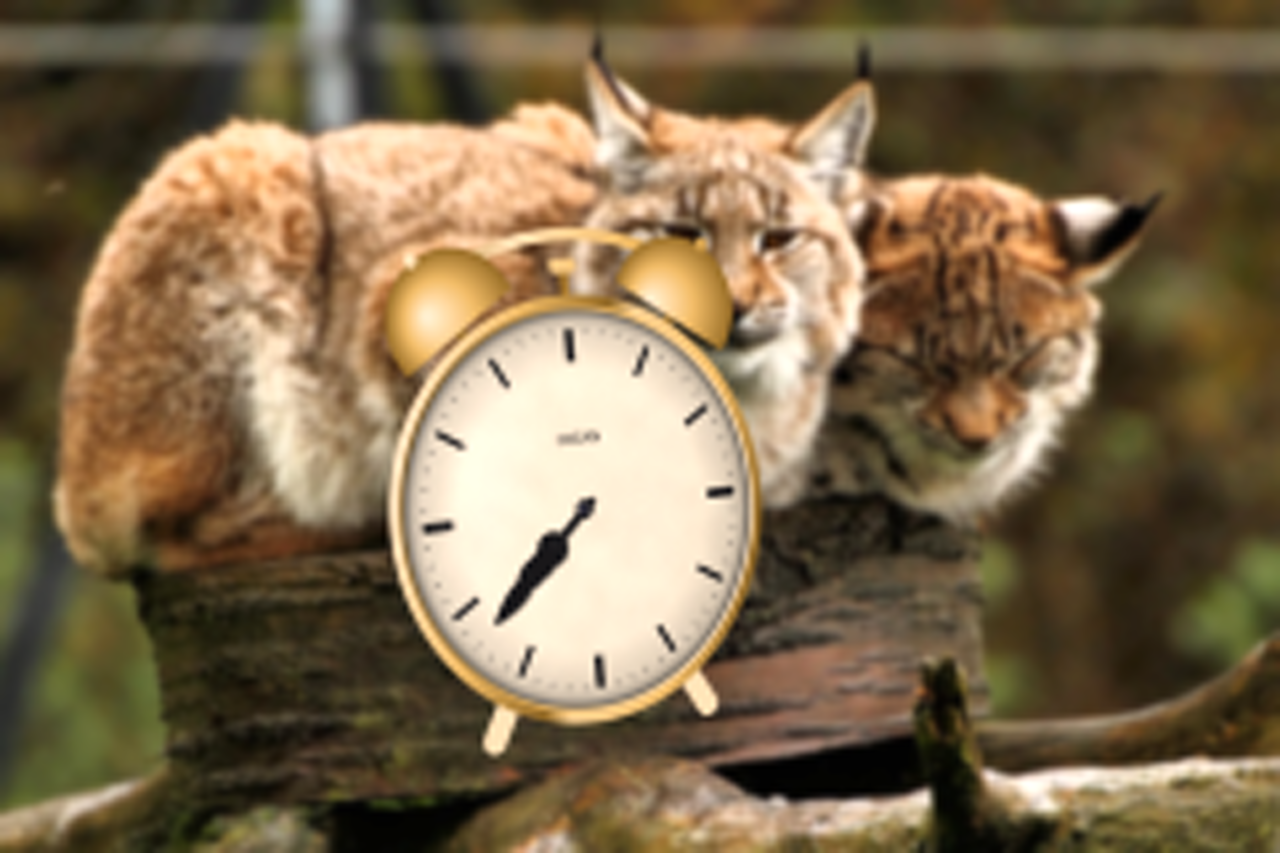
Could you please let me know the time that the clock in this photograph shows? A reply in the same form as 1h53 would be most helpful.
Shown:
7h38
